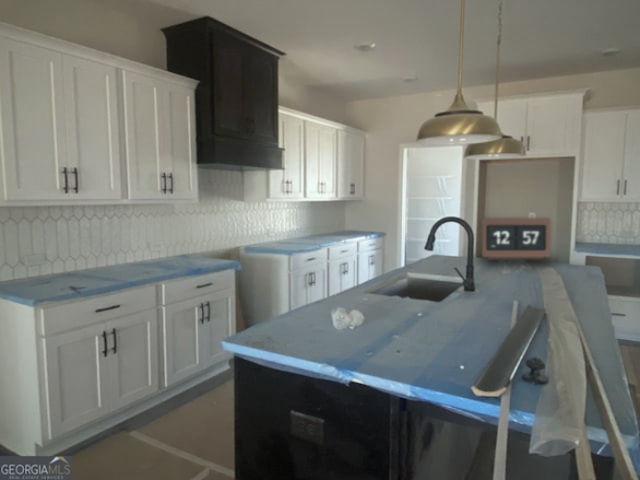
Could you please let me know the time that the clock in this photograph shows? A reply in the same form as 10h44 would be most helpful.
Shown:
12h57
